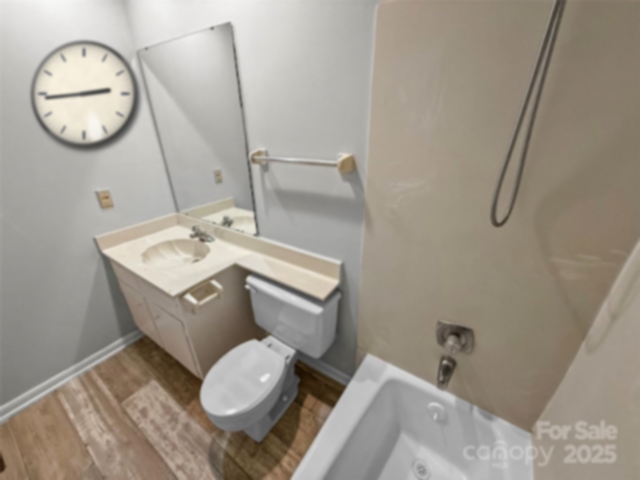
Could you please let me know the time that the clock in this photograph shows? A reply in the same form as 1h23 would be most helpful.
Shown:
2h44
